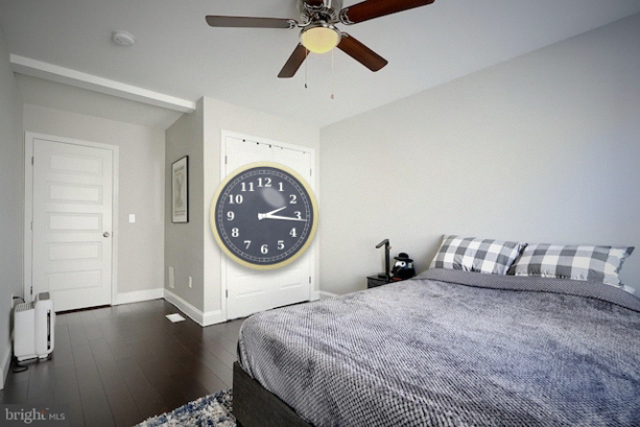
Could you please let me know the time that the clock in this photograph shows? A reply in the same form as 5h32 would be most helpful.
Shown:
2h16
